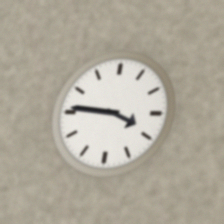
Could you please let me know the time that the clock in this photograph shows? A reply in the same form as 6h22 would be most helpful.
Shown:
3h46
